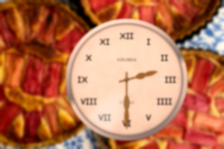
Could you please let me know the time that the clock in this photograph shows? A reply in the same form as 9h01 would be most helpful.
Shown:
2h30
